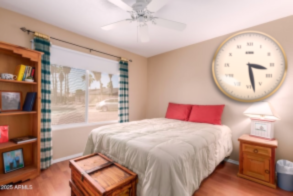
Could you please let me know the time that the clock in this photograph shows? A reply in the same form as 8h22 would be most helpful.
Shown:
3h28
